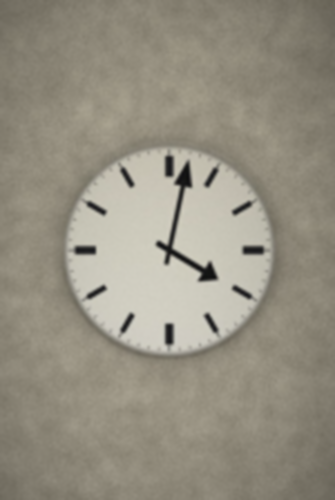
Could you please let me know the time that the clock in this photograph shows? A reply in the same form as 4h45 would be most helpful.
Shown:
4h02
